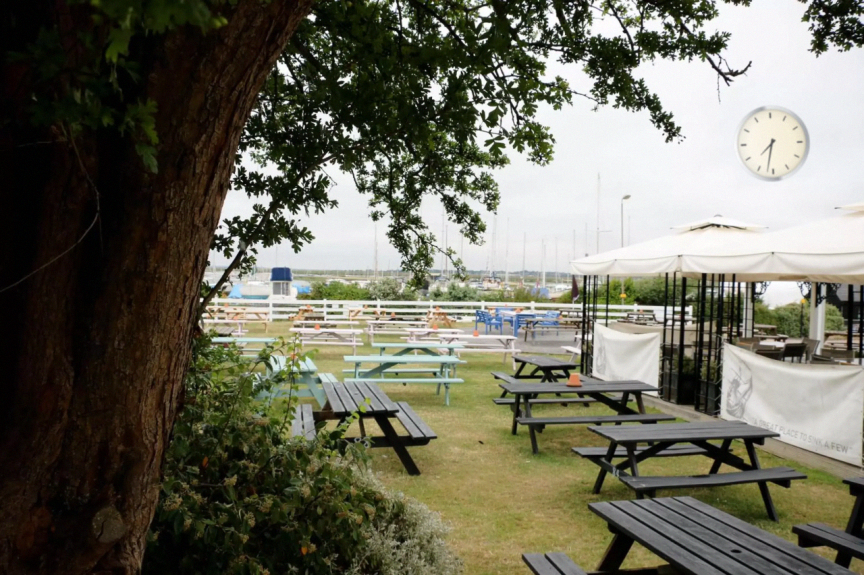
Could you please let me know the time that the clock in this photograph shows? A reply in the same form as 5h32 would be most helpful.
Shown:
7h32
